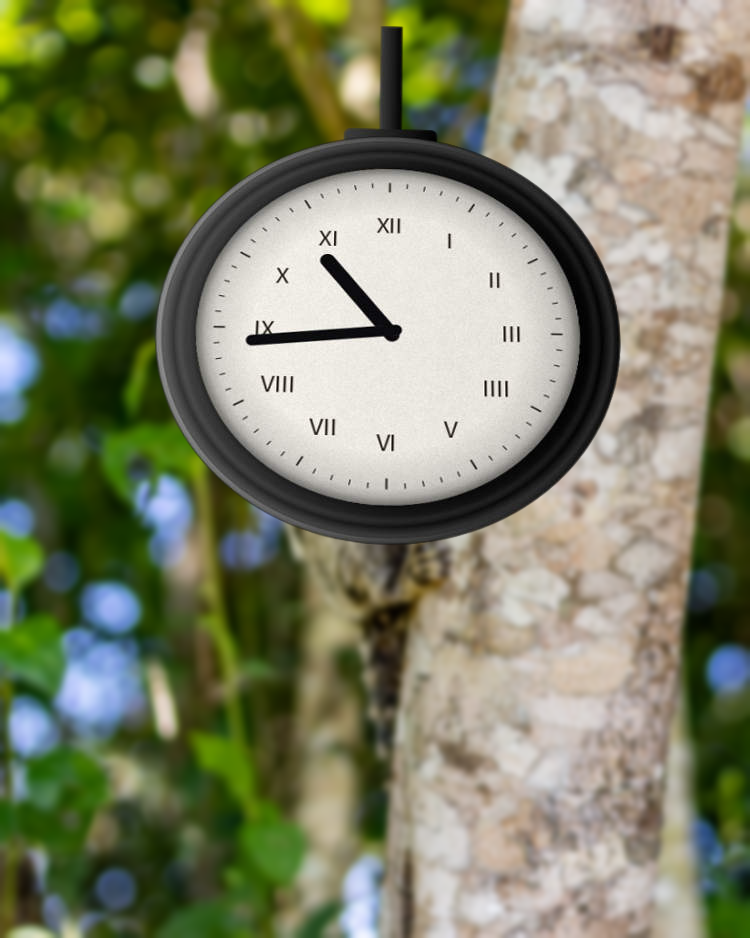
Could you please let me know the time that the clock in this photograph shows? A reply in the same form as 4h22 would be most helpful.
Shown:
10h44
